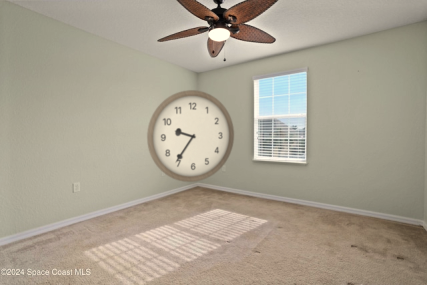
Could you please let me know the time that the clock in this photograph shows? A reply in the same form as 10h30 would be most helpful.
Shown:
9h36
